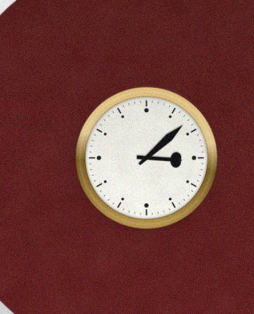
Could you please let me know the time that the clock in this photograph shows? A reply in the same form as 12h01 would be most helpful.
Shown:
3h08
